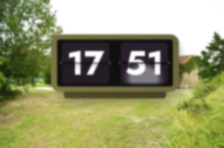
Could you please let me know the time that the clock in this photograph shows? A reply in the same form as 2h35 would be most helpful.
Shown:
17h51
